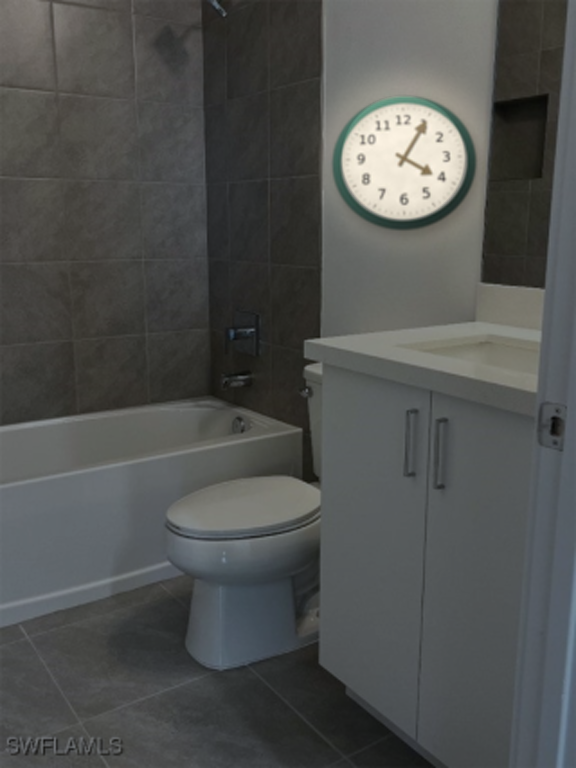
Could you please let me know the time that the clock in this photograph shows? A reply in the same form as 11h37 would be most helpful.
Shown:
4h05
